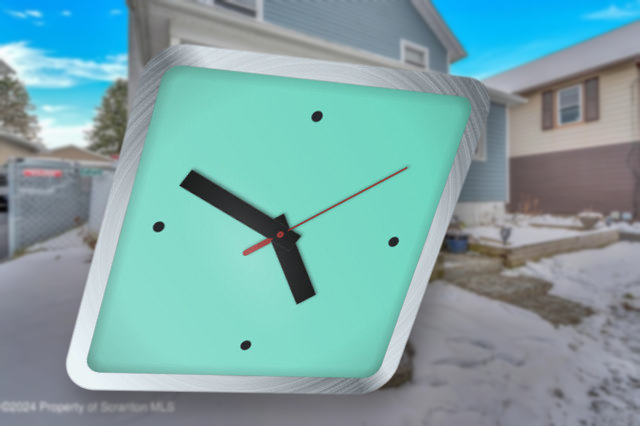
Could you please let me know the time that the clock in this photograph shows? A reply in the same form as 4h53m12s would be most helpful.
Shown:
4h49m09s
